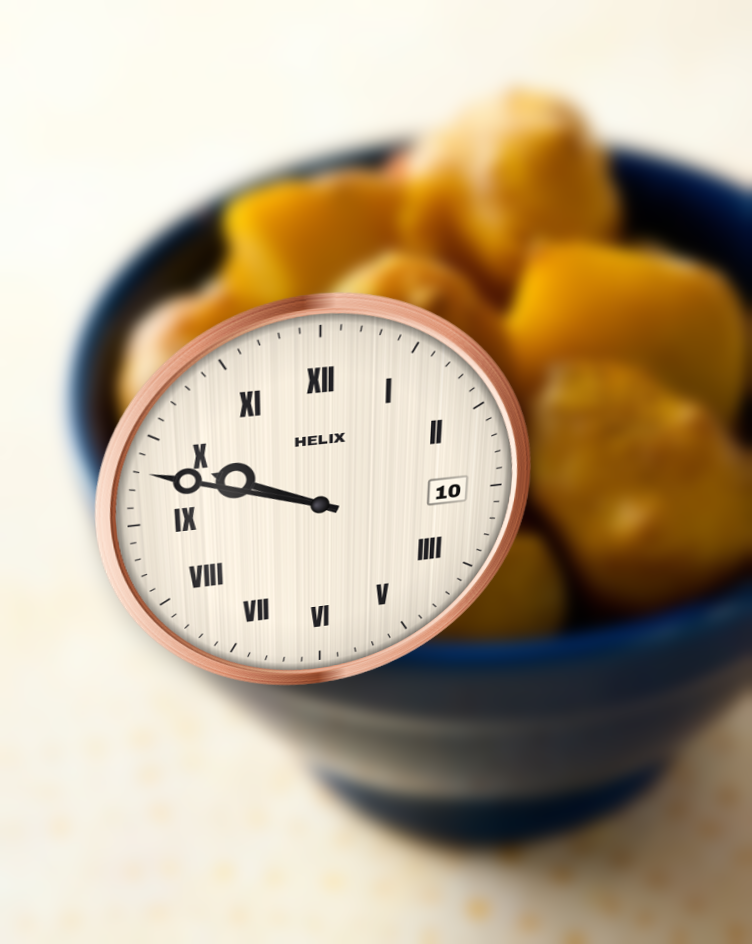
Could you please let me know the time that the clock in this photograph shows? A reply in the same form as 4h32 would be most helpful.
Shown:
9h48
